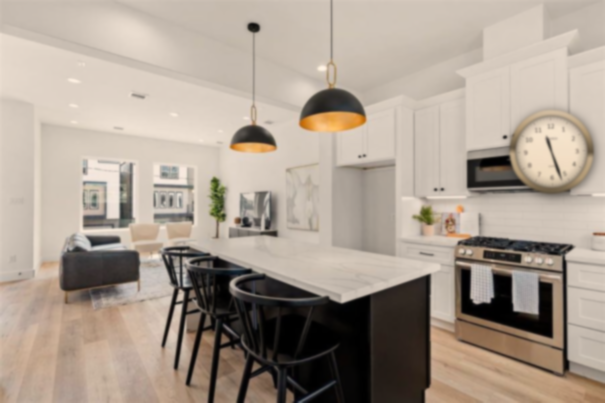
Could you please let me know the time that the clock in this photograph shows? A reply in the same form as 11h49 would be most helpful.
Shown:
11h27
